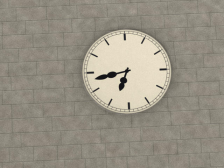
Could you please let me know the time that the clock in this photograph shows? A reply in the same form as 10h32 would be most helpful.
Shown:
6h43
